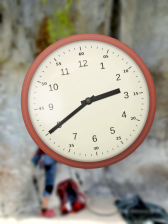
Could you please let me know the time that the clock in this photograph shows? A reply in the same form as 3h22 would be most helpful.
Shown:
2h40
